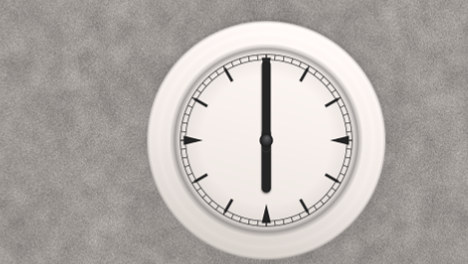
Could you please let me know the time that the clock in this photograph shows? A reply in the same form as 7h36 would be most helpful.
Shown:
6h00
